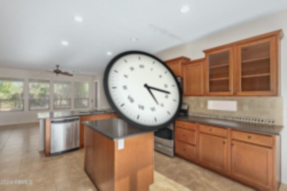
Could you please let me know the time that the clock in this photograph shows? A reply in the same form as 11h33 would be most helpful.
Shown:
5h18
